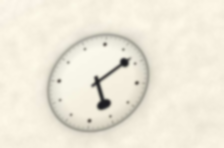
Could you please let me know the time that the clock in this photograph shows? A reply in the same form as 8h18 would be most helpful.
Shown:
5h08
